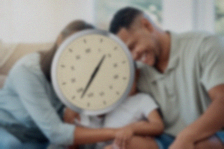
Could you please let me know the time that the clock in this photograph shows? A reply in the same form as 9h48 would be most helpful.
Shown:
1h38
